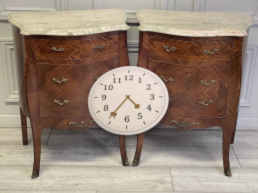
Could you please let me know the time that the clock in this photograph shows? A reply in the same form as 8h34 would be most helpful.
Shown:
4h36
